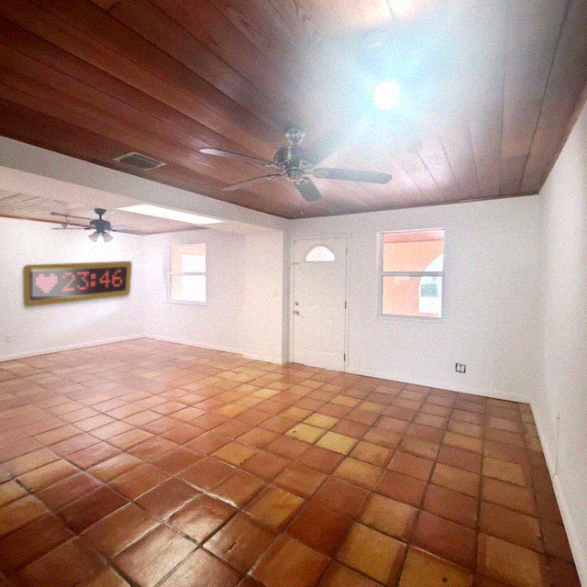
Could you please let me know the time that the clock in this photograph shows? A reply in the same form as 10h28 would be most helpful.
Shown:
23h46
